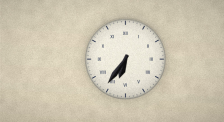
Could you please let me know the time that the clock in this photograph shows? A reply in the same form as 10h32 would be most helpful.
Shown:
6h36
